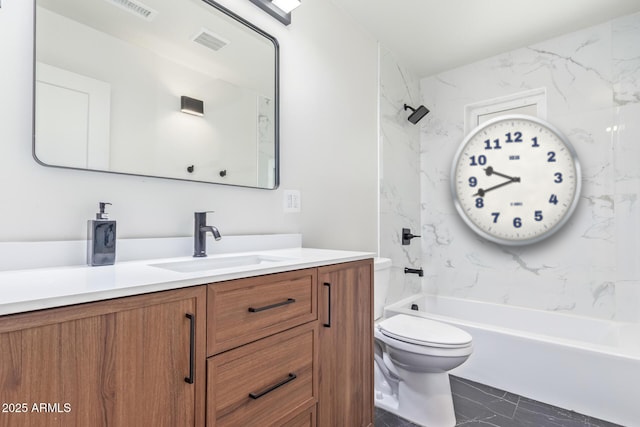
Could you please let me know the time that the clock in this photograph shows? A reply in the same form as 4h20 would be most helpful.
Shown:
9h42
